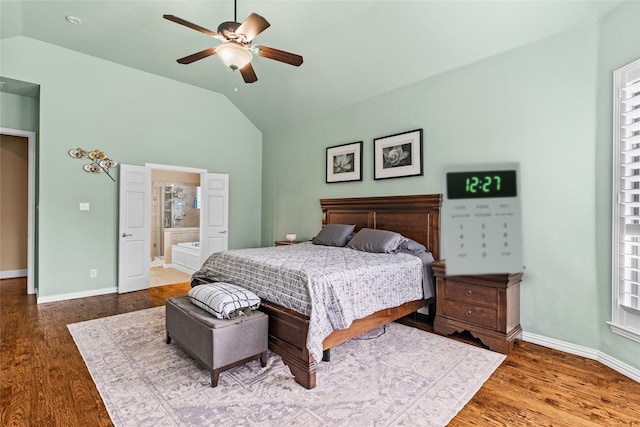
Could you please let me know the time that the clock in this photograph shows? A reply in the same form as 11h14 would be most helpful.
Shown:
12h27
